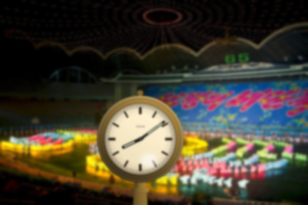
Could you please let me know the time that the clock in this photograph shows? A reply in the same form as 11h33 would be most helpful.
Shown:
8h09
